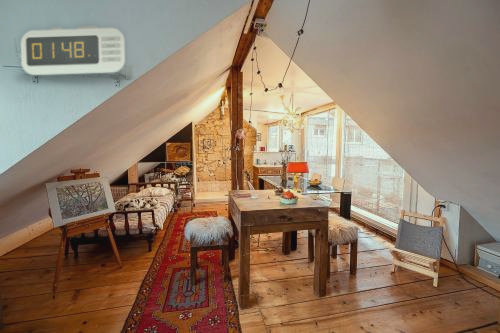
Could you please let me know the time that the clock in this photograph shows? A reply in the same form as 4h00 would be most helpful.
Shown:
1h48
